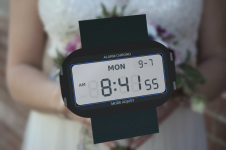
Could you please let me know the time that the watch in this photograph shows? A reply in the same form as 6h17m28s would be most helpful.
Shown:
8h41m55s
